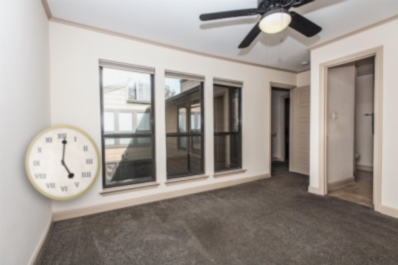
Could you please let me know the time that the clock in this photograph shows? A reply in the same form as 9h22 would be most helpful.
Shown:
5h01
